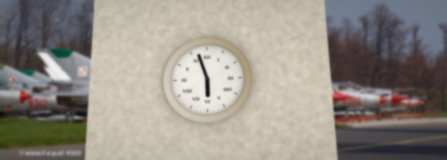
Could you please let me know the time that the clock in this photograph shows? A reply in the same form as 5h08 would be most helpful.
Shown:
5h57
